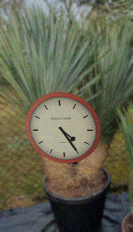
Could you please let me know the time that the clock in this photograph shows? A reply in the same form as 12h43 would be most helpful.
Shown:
4h25
